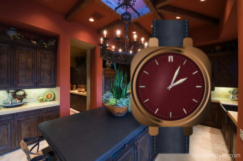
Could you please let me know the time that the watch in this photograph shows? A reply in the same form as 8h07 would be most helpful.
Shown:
2h04
